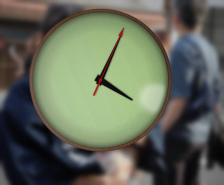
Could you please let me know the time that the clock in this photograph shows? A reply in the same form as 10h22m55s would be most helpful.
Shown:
4h04m04s
